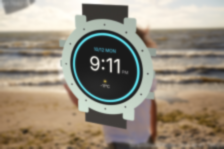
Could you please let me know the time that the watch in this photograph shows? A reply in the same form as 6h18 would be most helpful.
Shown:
9h11
